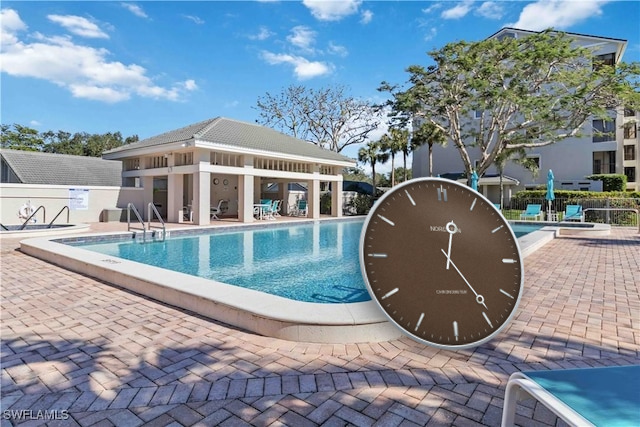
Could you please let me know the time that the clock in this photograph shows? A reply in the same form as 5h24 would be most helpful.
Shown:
12h24
